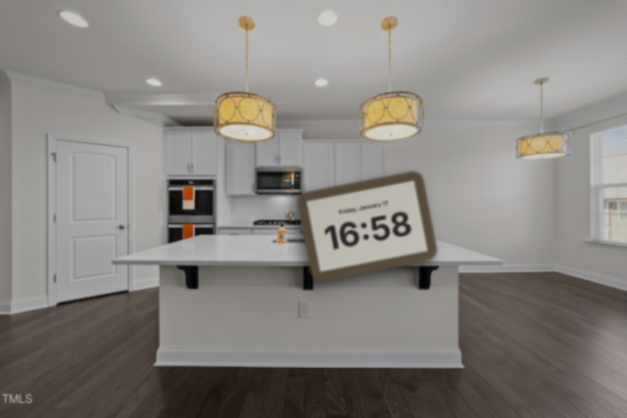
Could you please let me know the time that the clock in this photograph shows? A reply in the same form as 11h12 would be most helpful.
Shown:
16h58
